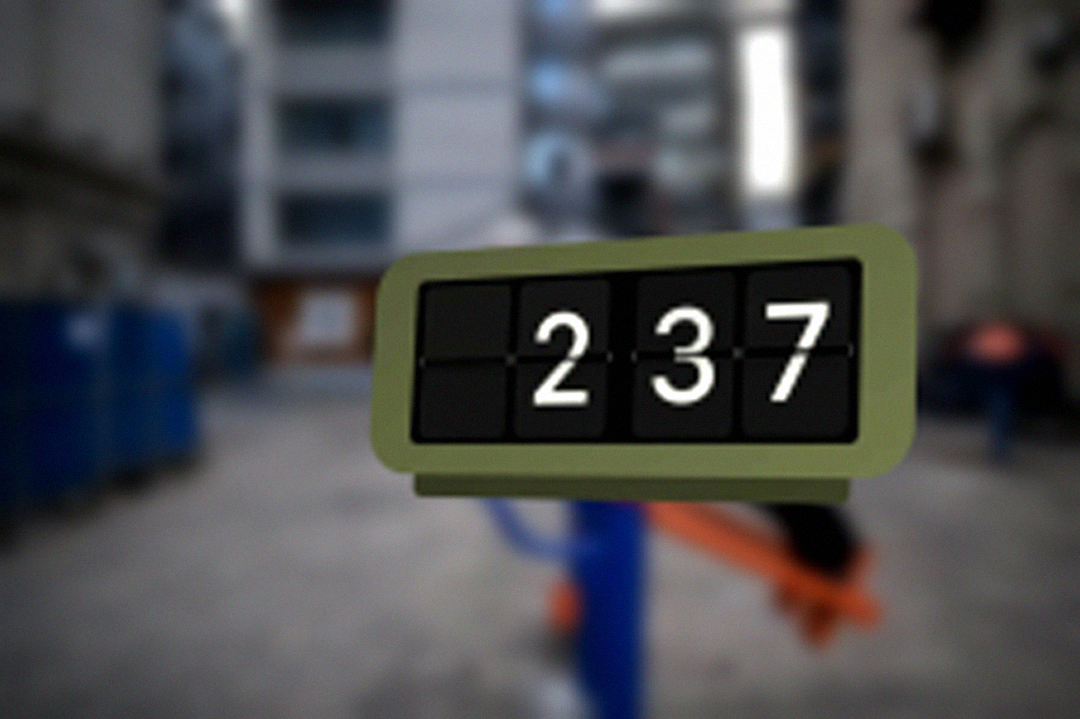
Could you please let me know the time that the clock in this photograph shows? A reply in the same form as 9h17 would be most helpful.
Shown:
2h37
